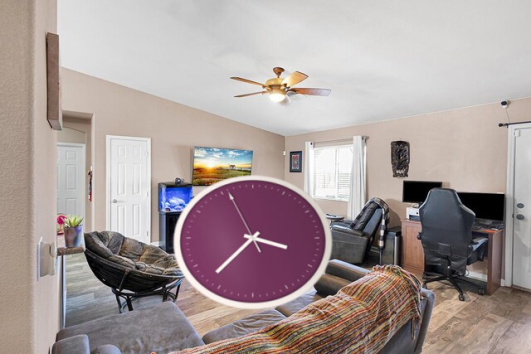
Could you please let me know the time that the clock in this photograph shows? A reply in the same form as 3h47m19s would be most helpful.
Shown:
3h36m56s
